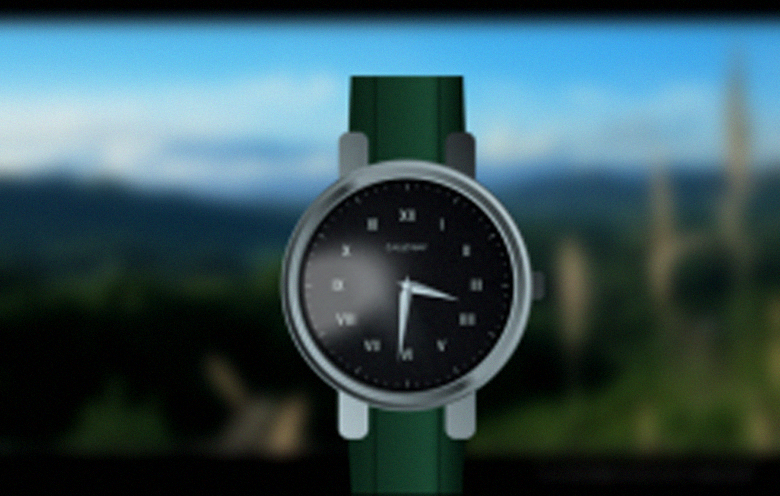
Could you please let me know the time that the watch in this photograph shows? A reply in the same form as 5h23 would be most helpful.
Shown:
3h31
